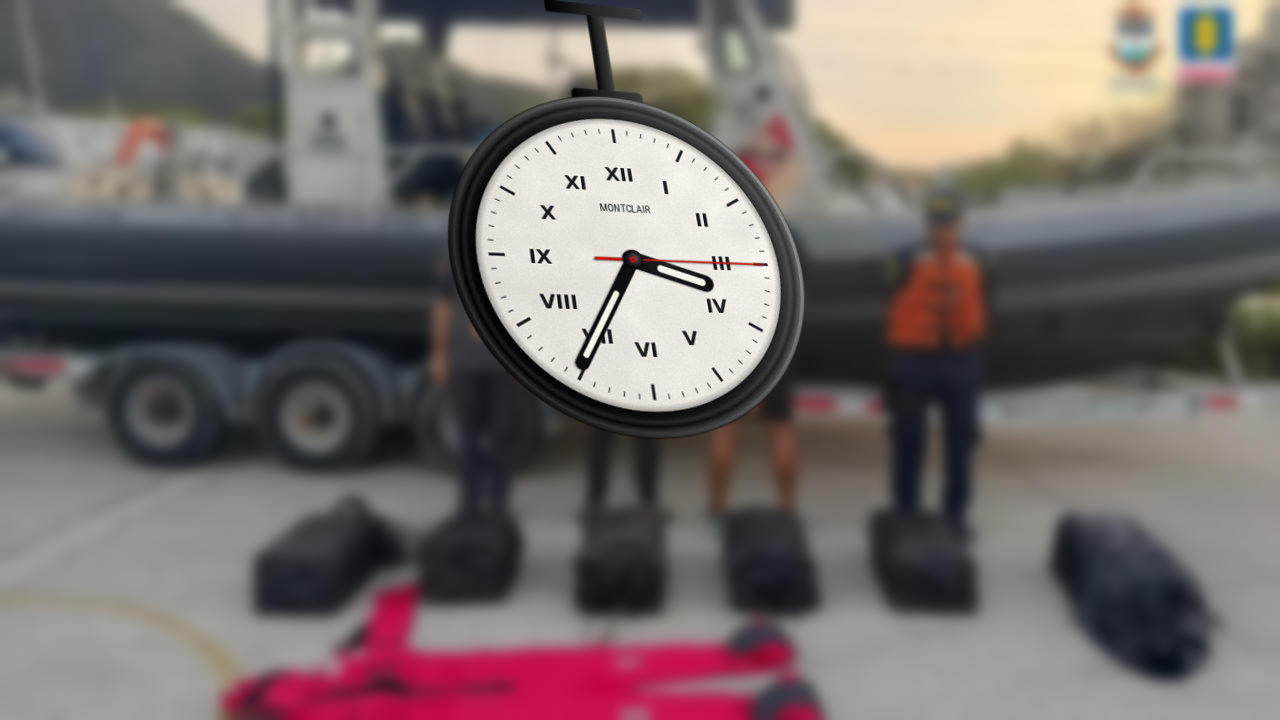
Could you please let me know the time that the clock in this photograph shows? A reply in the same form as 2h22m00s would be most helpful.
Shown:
3h35m15s
